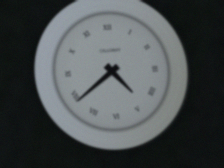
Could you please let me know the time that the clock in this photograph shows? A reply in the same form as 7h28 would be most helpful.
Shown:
4h39
